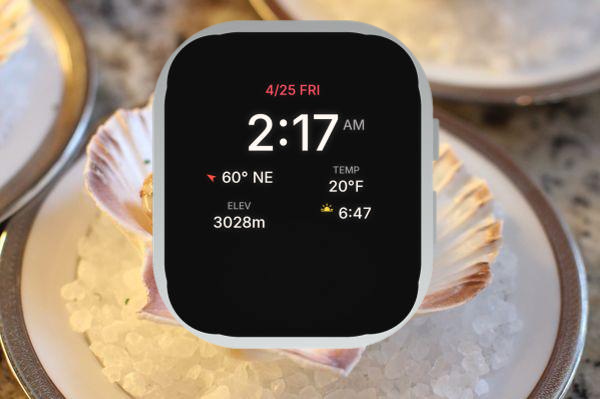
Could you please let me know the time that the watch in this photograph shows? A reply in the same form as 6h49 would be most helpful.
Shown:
2h17
